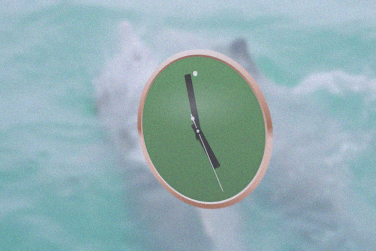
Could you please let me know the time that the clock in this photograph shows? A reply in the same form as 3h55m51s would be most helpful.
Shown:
4h58m26s
